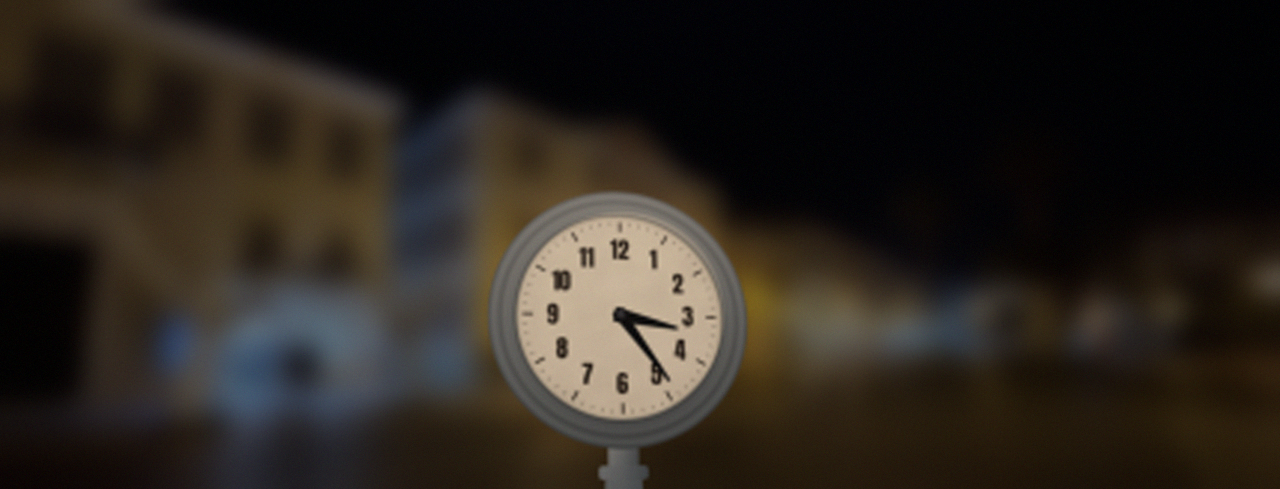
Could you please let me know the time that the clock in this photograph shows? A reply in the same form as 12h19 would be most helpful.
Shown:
3h24
